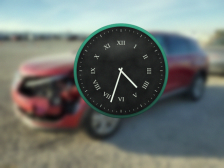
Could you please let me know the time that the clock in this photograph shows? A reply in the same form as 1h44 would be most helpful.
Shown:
4h33
